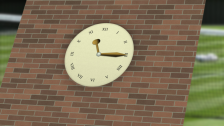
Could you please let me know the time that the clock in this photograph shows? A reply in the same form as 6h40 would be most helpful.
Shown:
11h15
